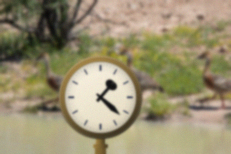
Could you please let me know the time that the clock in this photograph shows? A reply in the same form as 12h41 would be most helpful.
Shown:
1h22
